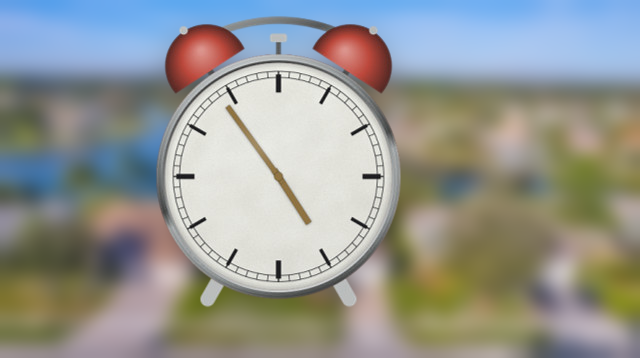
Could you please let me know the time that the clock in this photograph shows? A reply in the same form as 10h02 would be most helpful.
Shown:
4h54
